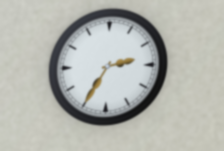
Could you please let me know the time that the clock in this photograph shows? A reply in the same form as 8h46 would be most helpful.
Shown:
2h35
